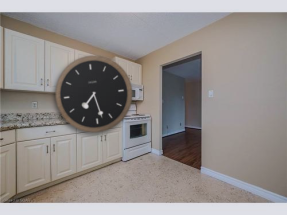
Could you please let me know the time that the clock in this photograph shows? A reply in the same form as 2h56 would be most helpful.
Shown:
7h28
